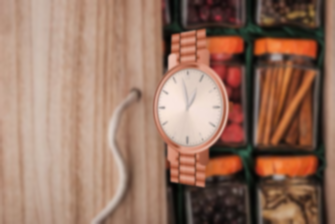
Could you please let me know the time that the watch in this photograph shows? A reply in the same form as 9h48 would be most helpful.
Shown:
12h58
